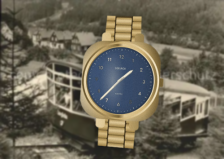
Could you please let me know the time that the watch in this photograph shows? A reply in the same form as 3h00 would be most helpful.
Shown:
1h37
